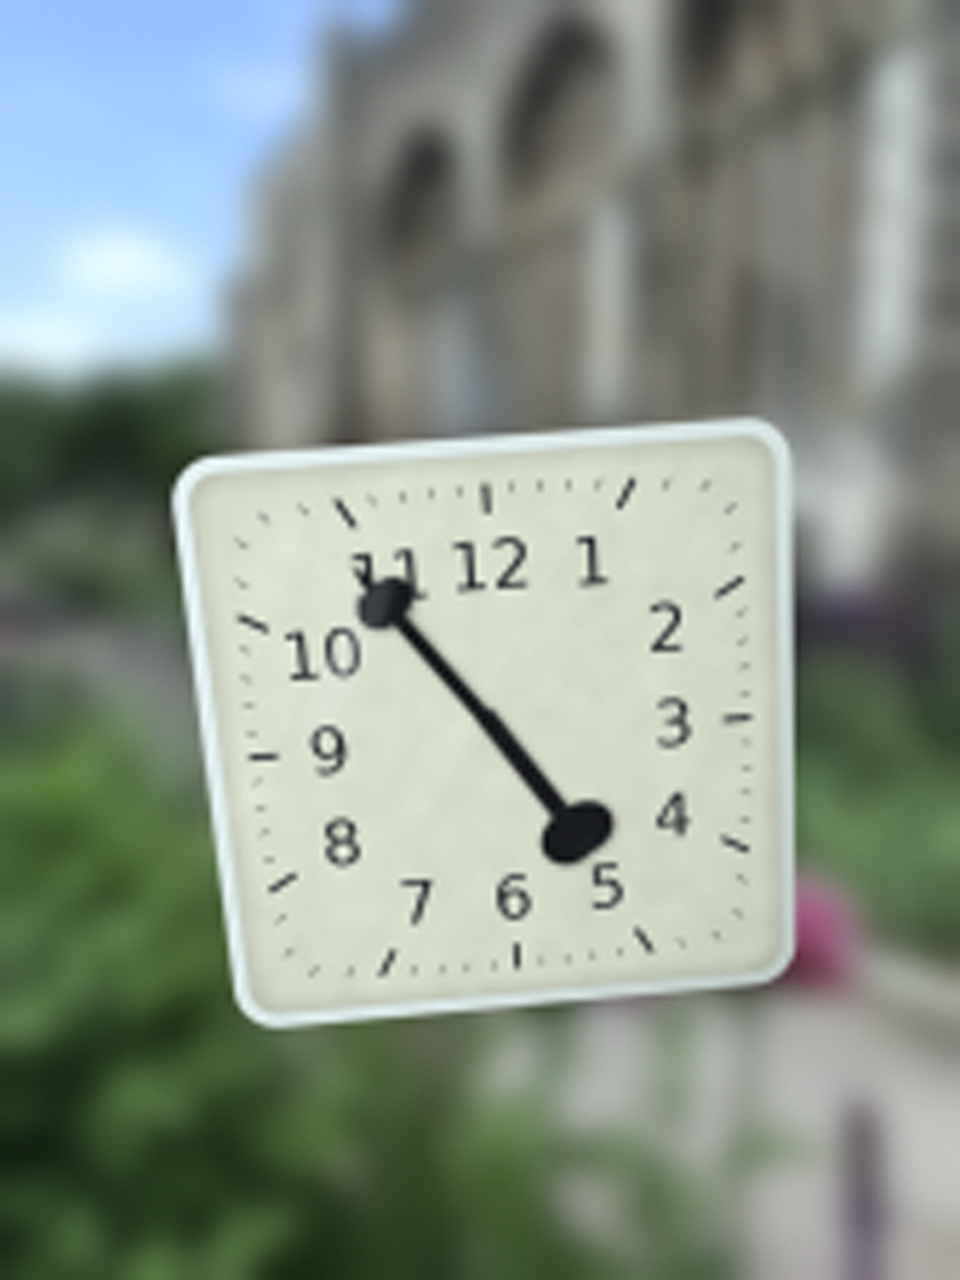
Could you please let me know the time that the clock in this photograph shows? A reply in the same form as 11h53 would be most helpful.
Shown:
4h54
